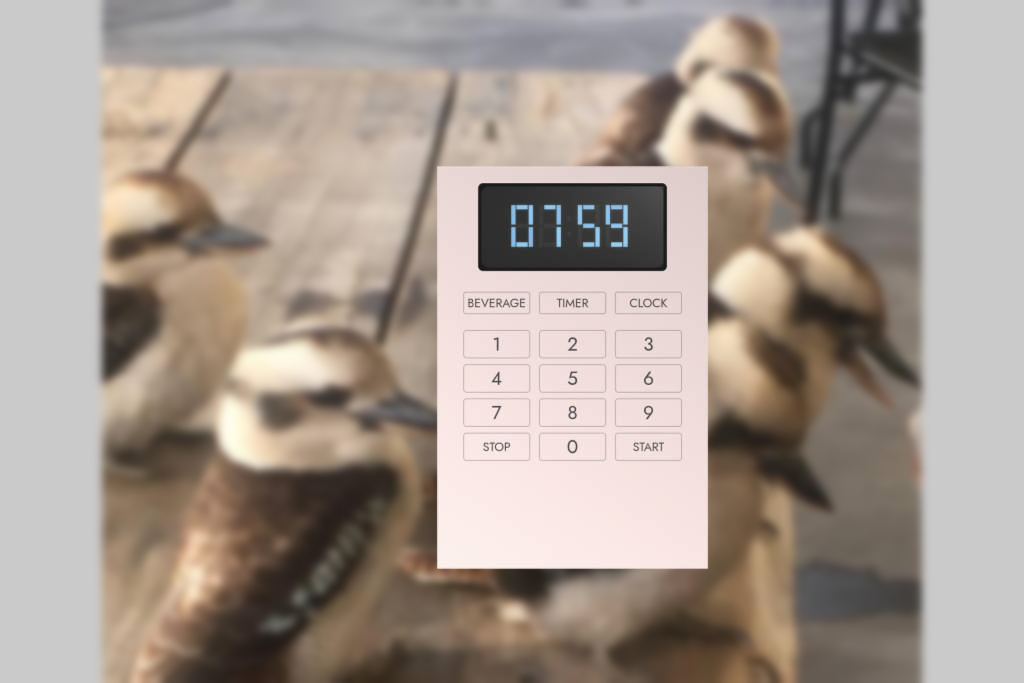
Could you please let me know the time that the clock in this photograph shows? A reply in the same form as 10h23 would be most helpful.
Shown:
7h59
